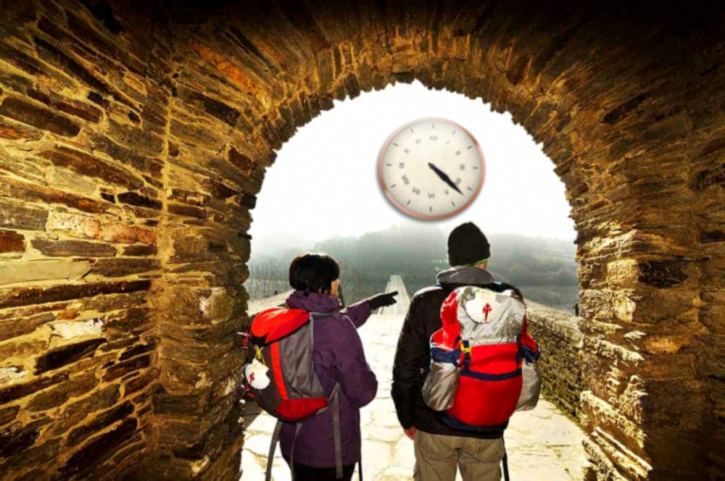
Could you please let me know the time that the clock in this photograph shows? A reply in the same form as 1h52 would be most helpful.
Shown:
4h22
